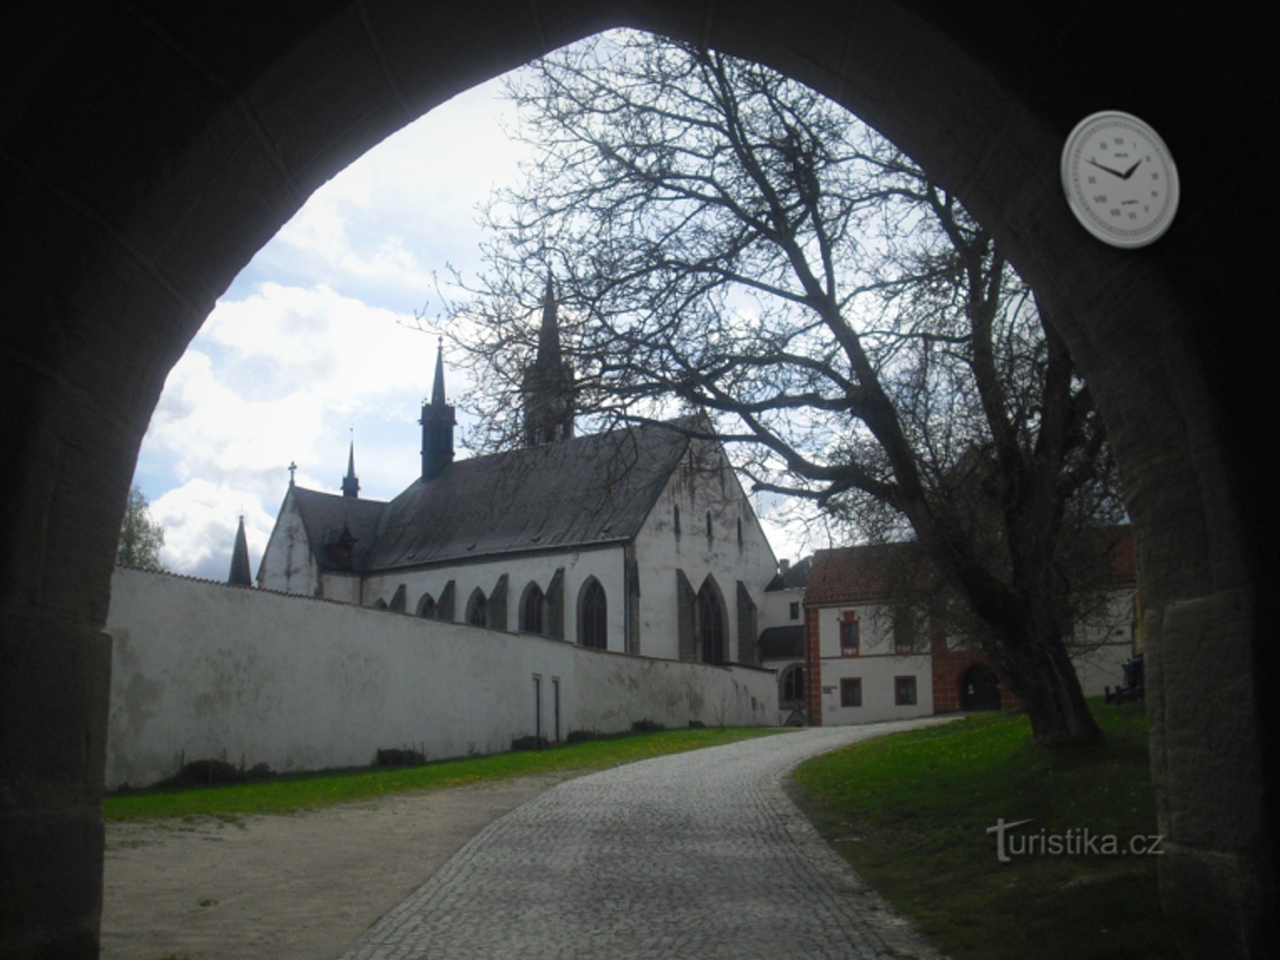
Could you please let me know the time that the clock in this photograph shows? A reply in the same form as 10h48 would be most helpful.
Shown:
1h49
